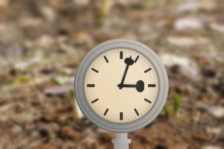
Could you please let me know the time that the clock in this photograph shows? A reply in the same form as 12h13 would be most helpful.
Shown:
3h03
